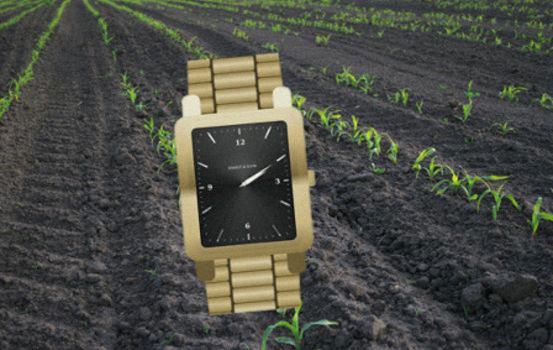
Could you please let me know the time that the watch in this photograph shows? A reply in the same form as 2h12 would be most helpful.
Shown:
2h10
